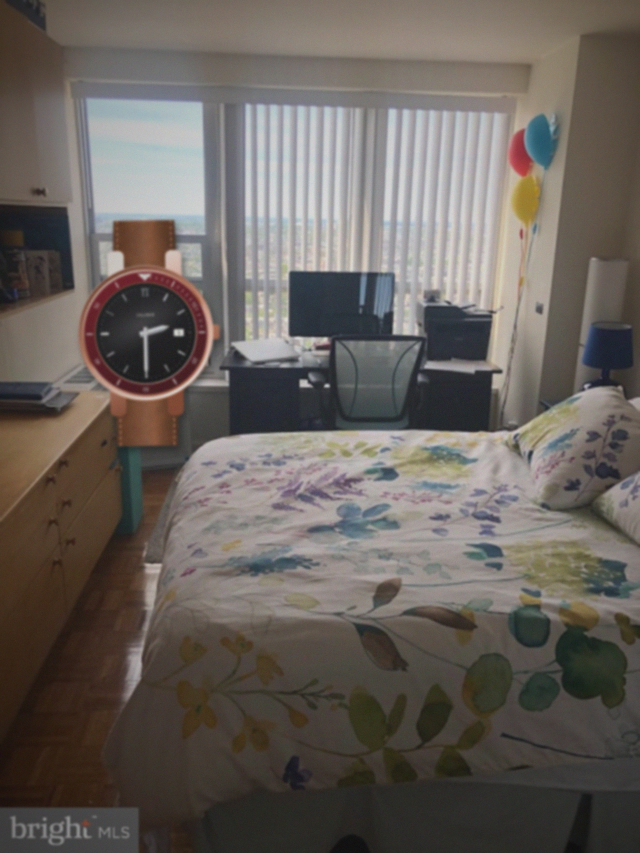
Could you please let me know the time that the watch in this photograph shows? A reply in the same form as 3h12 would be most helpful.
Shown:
2h30
